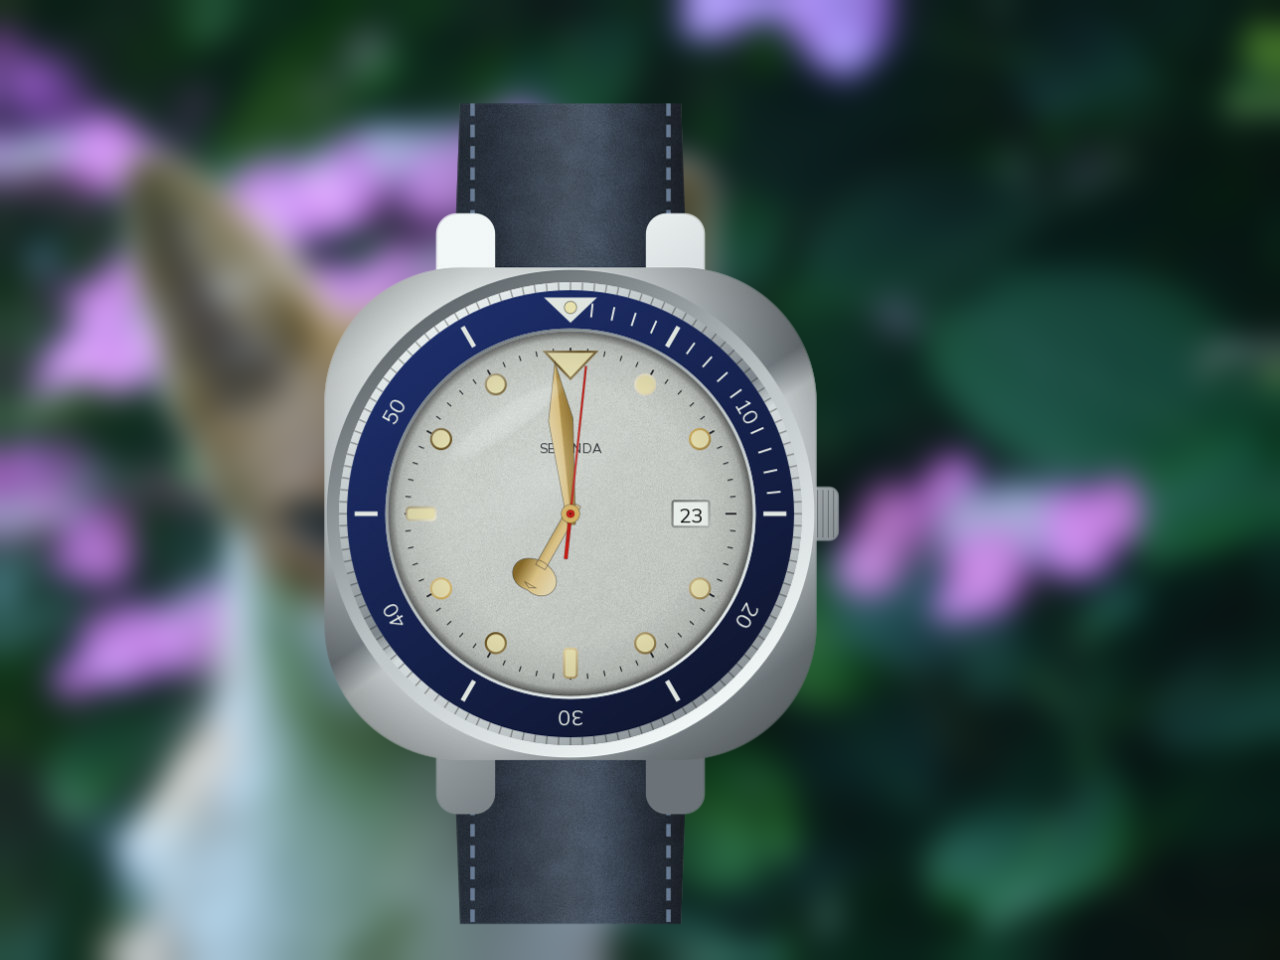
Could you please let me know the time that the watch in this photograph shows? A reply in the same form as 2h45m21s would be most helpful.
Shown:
6h59m01s
